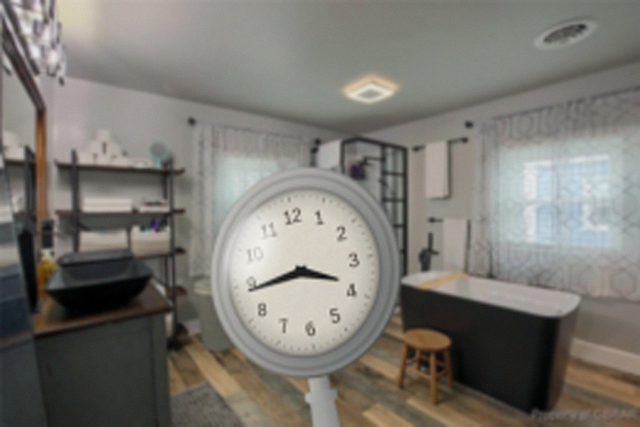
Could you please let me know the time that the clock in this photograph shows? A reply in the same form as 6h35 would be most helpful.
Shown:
3h44
